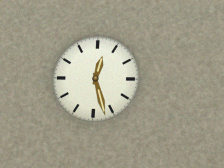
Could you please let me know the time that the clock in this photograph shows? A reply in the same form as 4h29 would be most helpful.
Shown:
12h27
